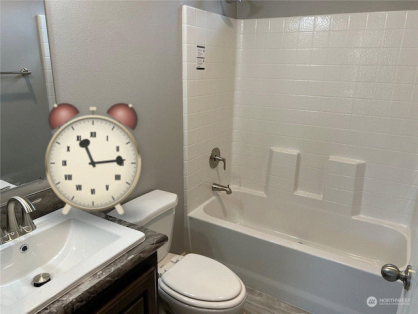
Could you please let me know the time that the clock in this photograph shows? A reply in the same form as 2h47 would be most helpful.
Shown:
11h14
